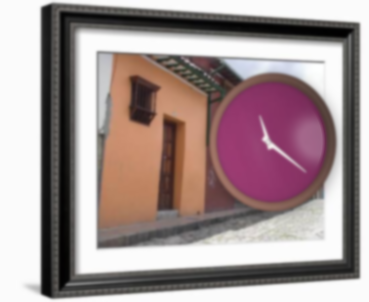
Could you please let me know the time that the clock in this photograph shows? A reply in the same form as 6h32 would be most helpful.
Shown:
11h21
